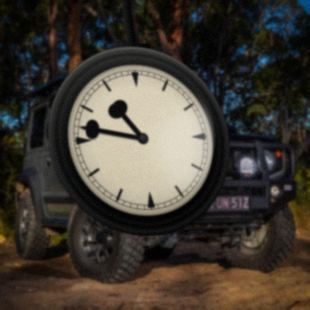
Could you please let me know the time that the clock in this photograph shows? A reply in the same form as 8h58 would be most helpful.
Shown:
10h47
